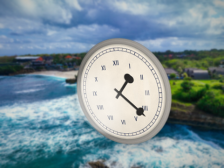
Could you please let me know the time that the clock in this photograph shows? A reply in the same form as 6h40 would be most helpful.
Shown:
1h22
